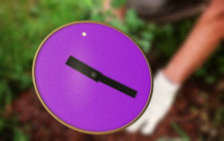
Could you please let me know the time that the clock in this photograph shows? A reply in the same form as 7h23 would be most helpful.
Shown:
10h21
